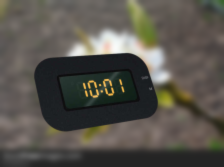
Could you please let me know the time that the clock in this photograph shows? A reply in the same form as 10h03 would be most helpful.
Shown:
10h01
